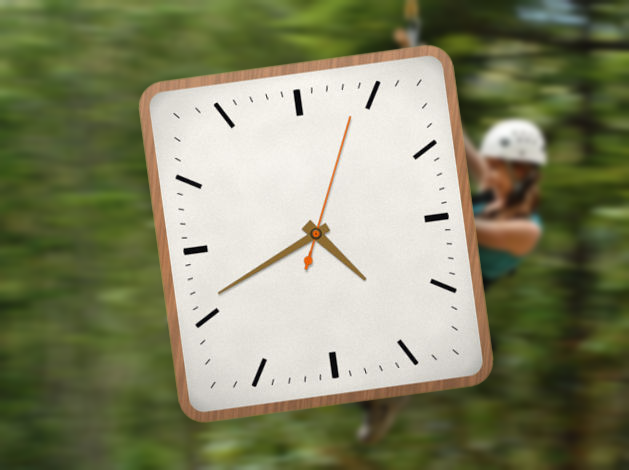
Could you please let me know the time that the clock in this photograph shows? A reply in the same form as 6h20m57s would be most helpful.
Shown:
4h41m04s
